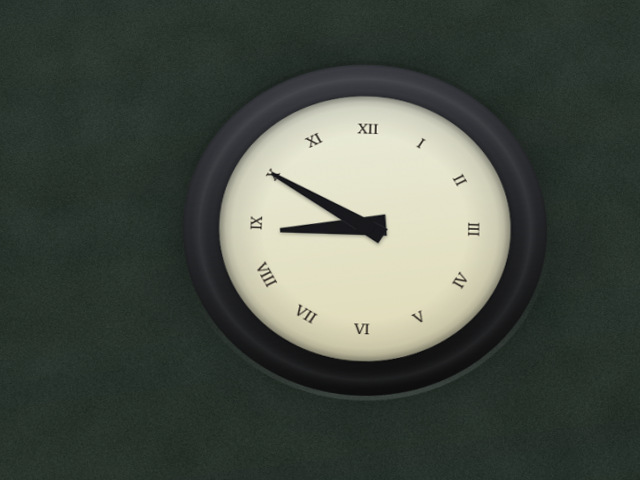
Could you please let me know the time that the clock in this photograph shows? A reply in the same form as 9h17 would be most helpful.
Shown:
8h50
